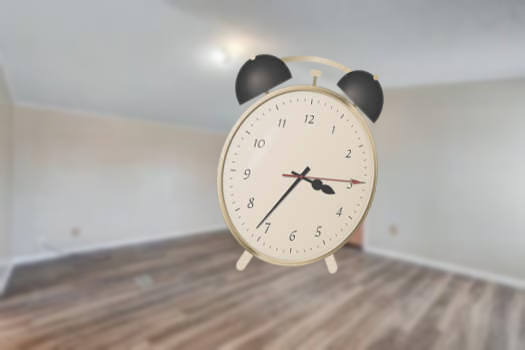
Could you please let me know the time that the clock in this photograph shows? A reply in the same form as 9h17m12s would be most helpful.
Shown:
3h36m15s
